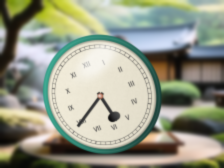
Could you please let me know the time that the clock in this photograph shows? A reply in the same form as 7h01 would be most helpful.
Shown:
5h40
